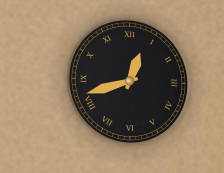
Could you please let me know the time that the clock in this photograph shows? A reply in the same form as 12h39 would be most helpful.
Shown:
12h42
